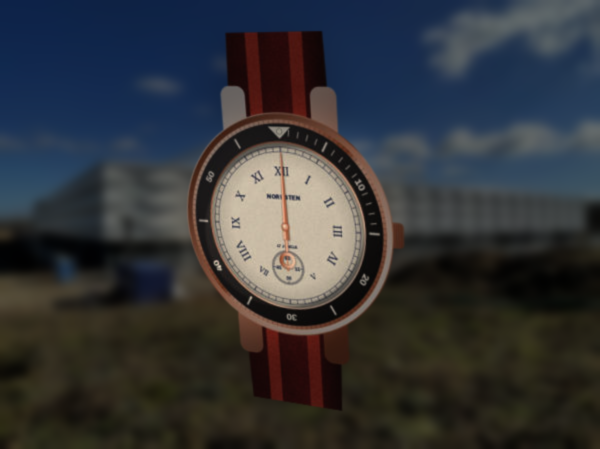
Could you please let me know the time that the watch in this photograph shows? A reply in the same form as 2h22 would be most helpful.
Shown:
6h00
